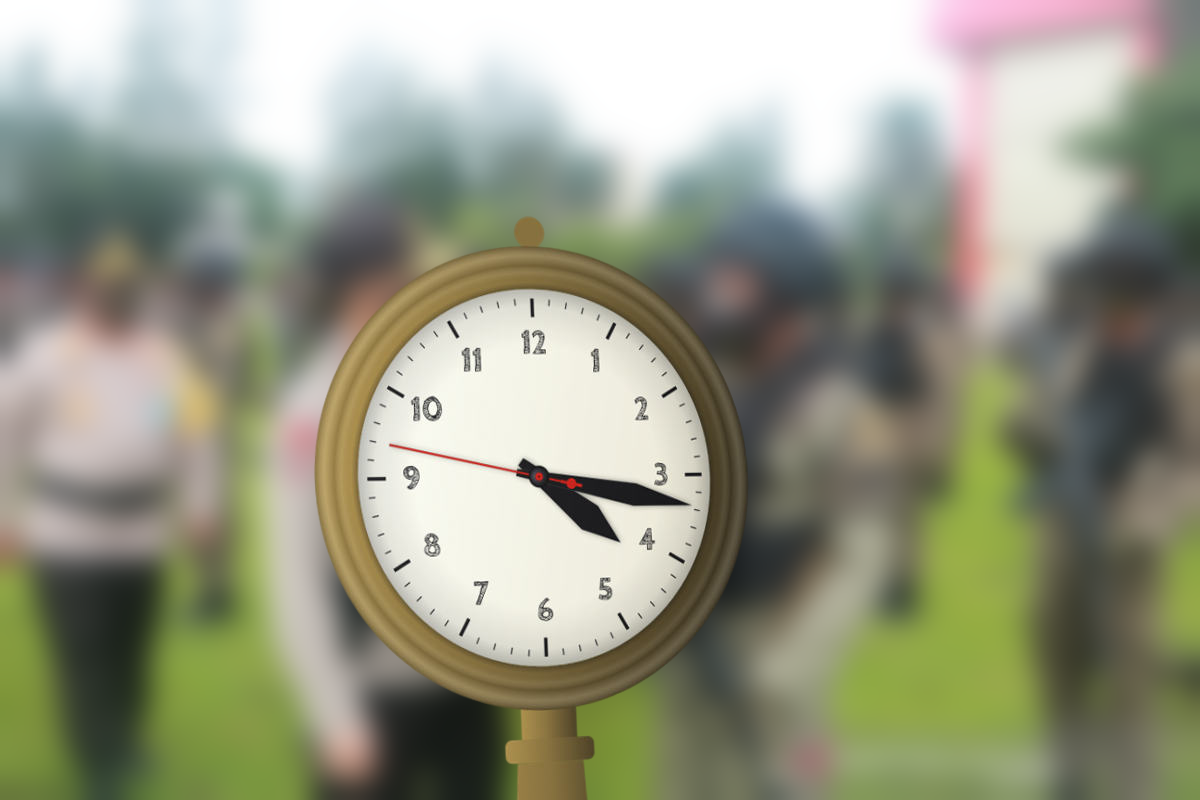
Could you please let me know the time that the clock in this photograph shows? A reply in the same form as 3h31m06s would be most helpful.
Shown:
4h16m47s
